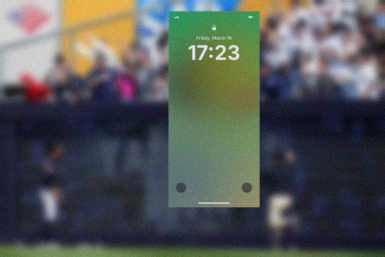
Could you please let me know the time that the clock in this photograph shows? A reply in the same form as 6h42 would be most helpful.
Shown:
17h23
